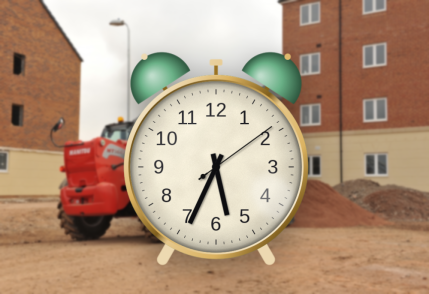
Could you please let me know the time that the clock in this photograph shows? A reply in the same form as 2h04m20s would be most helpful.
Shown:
5h34m09s
